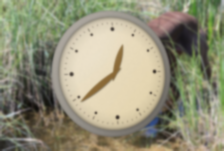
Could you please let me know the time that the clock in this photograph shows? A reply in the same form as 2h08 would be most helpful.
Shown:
12h39
